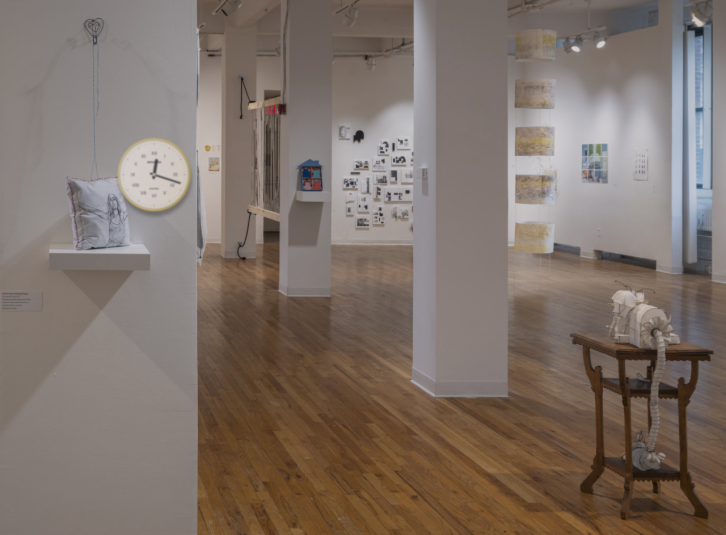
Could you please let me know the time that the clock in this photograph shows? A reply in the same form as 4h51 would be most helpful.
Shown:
12h18
